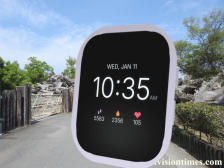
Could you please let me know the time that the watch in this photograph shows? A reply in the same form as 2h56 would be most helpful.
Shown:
10h35
